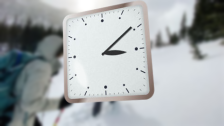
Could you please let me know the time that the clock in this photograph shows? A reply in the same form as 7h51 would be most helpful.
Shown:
3h09
